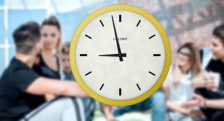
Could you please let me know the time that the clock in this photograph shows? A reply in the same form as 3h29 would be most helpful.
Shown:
8h58
